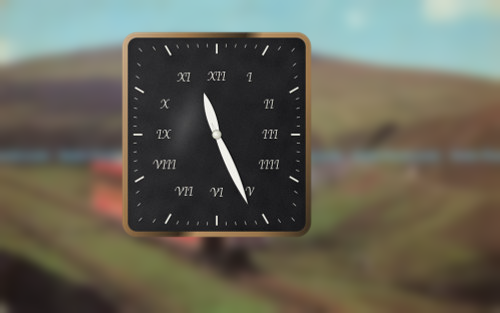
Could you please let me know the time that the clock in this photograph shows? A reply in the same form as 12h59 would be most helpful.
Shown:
11h26
